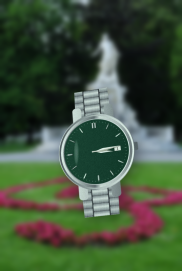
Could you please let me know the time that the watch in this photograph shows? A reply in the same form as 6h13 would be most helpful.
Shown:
3h14
